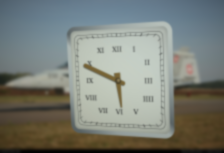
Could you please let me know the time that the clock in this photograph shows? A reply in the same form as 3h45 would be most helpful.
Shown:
5h49
